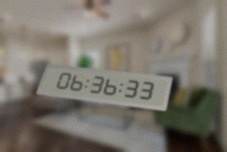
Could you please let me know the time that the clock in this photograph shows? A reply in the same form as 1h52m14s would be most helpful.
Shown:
6h36m33s
